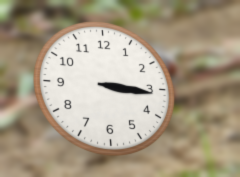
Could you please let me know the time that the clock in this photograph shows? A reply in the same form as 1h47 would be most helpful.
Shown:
3h16
